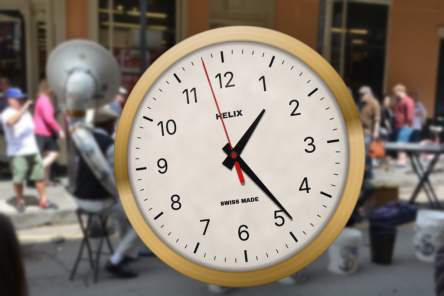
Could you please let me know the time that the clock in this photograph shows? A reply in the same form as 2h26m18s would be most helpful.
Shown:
1h23m58s
